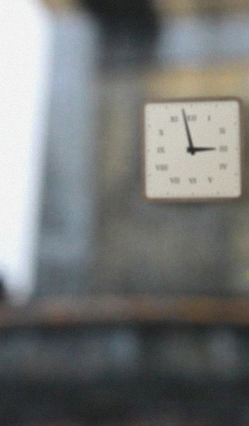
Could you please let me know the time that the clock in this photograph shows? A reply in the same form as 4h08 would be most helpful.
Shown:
2h58
